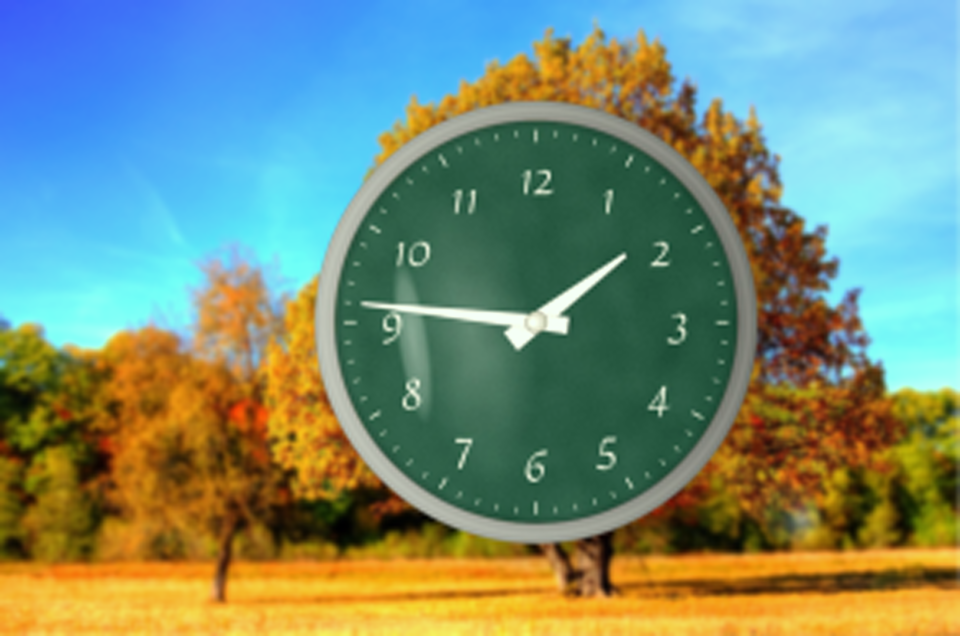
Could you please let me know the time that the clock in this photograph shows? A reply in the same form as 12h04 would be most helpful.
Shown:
1h46
